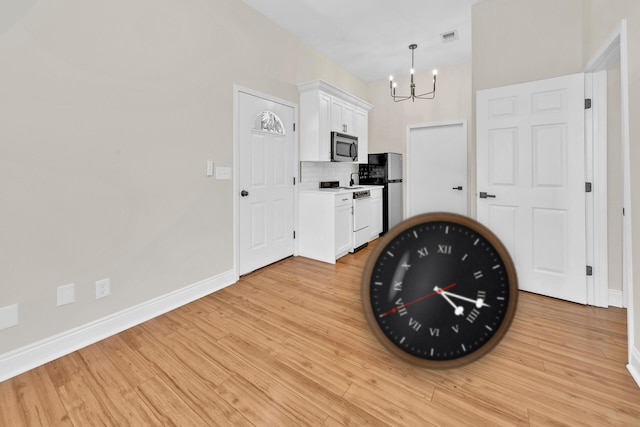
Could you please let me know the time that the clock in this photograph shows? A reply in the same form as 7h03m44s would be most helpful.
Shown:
4h16m40s
